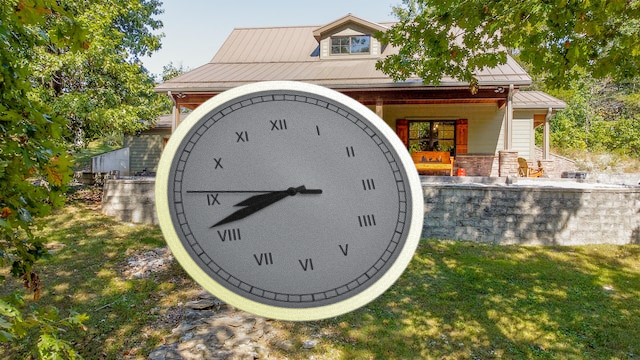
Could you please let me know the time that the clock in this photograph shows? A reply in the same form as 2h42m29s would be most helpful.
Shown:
8h41m46s
